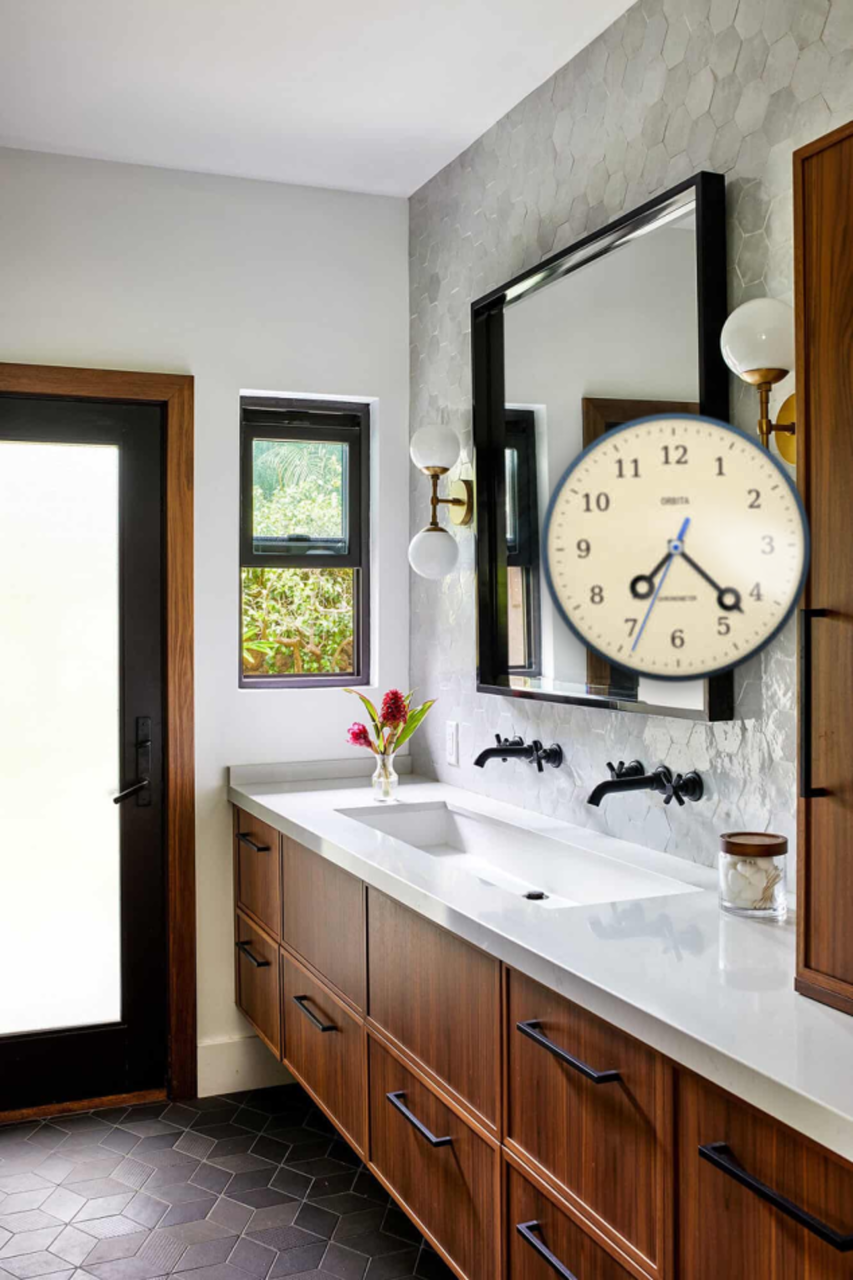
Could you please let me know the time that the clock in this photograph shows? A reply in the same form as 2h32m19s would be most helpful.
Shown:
7h22m34s
